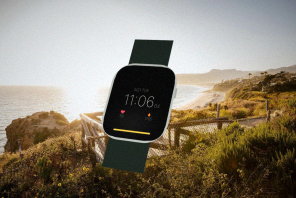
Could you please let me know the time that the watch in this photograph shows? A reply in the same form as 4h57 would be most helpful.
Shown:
11h06
